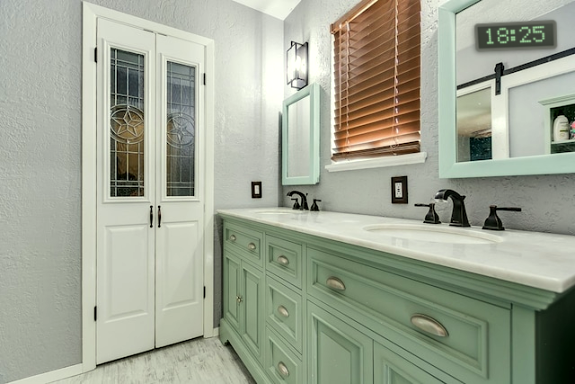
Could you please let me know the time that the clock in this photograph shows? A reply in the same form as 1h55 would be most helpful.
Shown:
18h25
